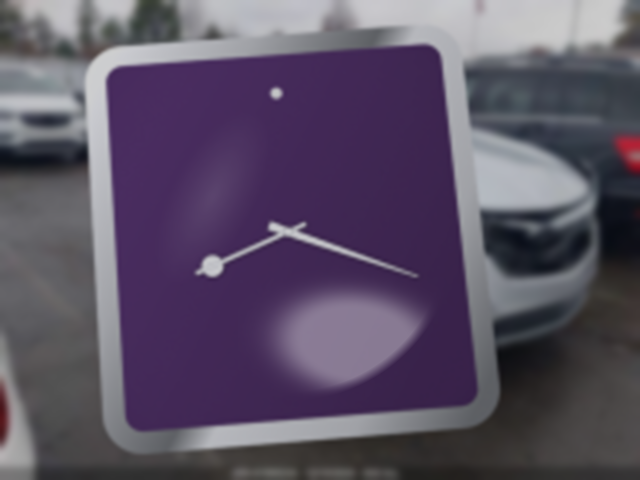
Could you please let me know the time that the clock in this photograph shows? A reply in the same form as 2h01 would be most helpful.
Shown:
8h19
